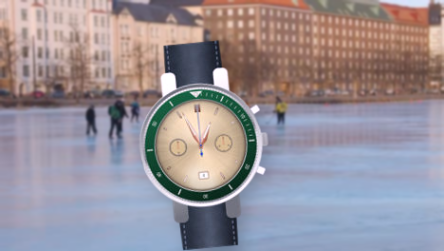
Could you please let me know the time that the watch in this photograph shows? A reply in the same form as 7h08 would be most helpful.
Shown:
12h56
